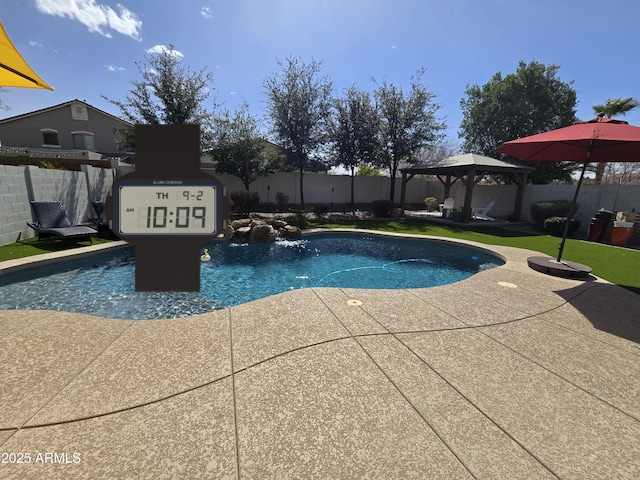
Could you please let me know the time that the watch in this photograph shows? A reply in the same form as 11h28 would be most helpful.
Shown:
10h09
